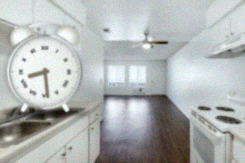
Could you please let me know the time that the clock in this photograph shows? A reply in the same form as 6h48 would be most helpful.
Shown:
8h29
